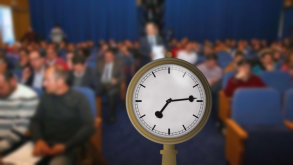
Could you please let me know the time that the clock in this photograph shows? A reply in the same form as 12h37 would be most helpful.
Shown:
7h14
